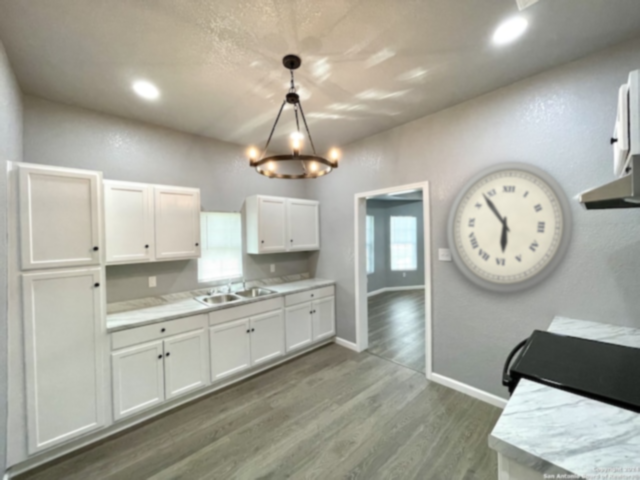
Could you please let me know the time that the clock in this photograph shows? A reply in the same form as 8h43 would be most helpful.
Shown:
5h53
